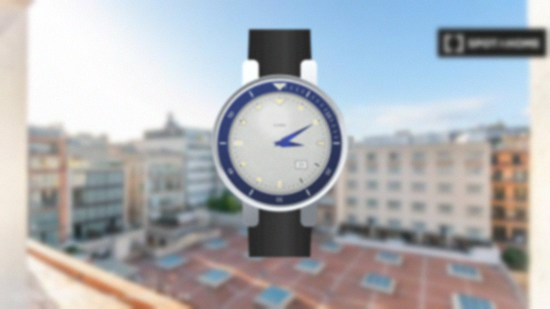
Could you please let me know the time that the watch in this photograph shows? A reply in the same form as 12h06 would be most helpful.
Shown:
3h10
